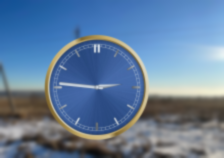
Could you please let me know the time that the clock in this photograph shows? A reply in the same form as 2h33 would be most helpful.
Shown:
2h46
